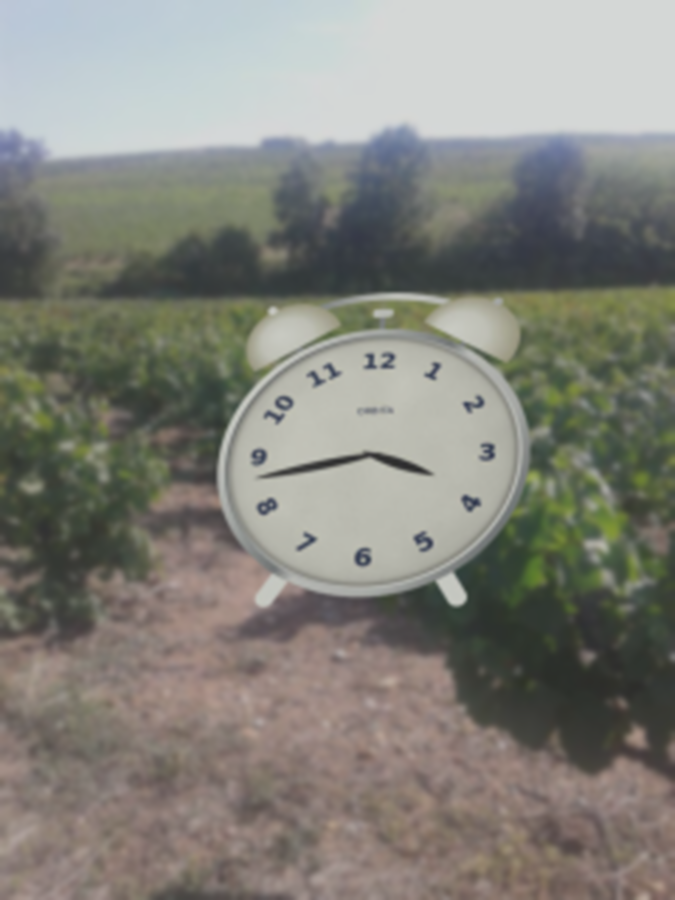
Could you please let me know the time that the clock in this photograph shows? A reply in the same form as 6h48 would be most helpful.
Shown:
3h43
